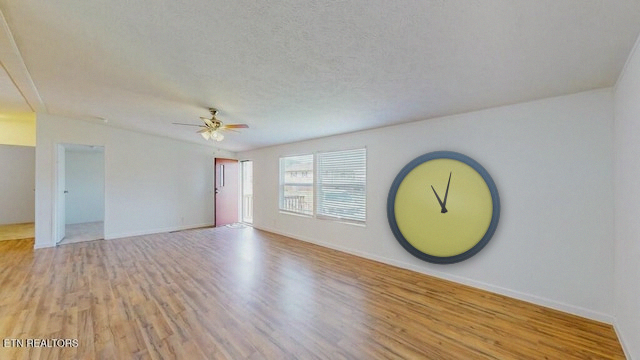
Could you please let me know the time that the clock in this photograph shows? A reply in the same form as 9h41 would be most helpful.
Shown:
11h02
